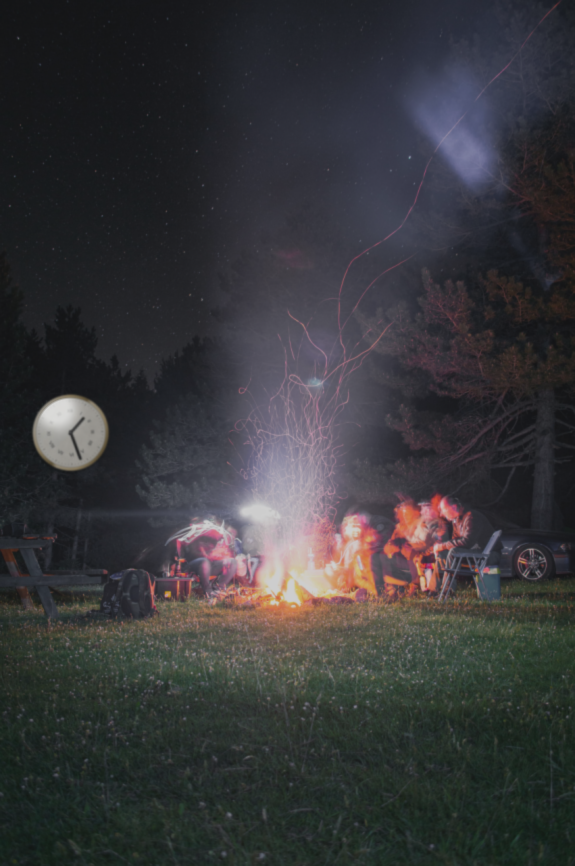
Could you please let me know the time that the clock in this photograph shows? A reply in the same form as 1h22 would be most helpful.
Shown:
1h27
